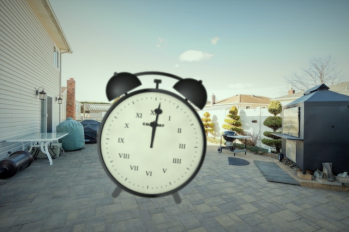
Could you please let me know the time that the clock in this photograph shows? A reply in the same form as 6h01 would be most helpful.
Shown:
12h01
